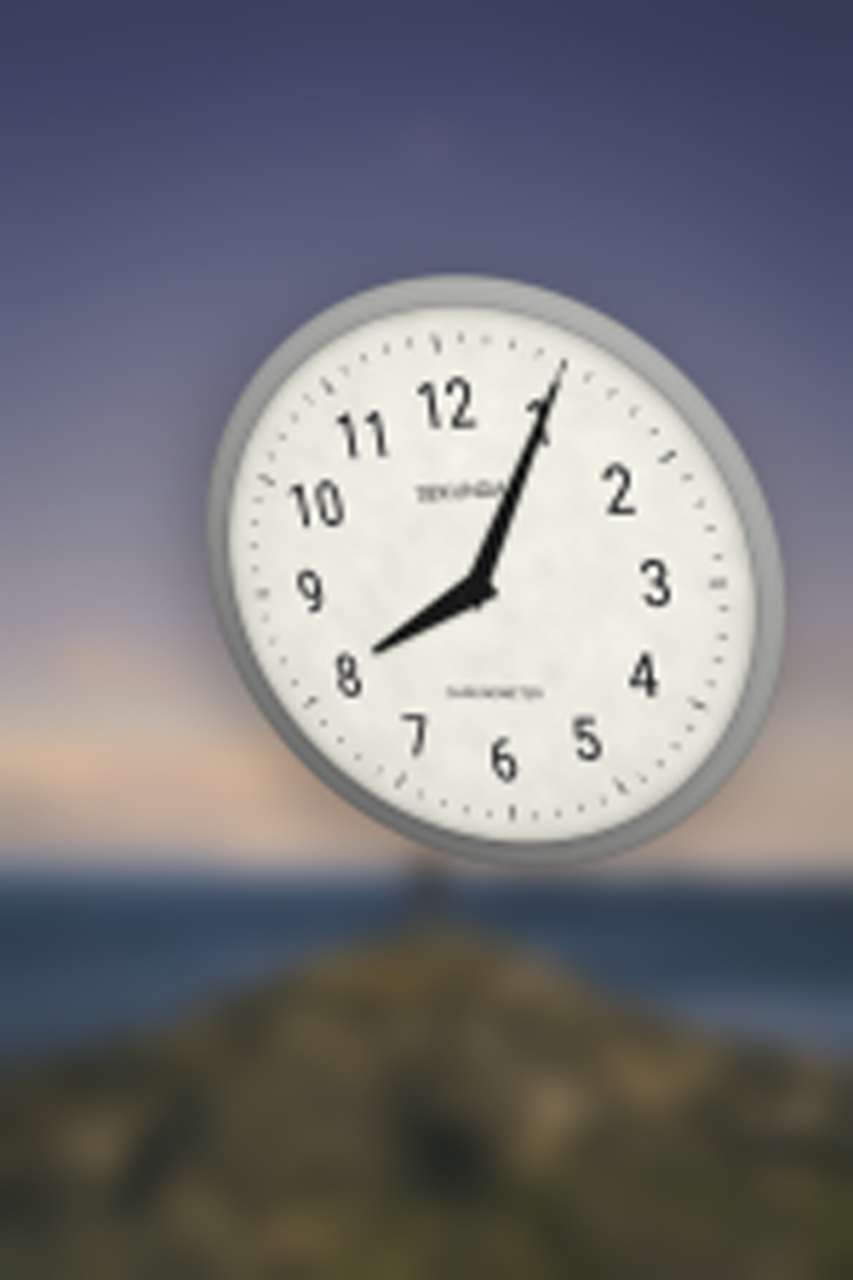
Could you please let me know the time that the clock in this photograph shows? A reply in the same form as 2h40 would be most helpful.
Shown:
8h05
